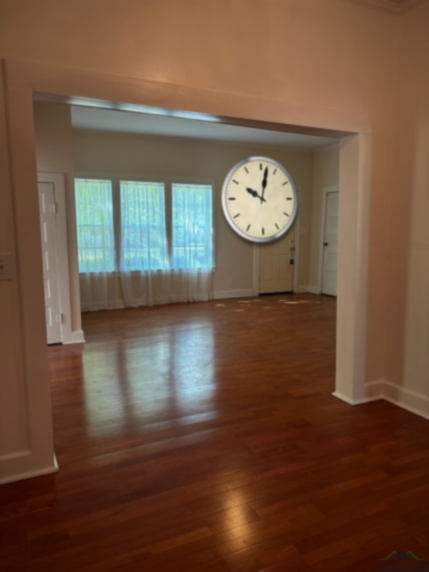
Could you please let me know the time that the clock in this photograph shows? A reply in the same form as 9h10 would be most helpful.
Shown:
10h02
